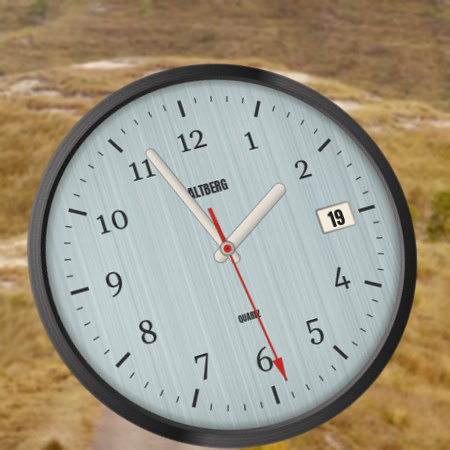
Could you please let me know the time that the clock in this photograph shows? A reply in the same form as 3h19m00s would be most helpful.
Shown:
1h56m29s
